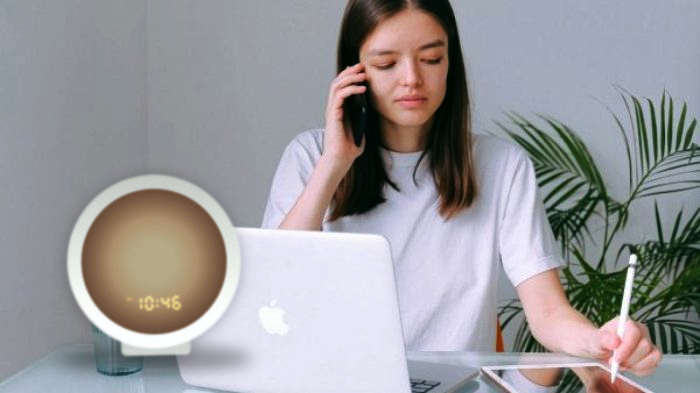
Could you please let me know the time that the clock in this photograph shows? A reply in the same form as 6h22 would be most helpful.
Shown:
10h46
